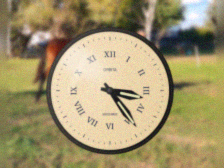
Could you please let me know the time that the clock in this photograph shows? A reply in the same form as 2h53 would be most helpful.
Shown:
3h24
